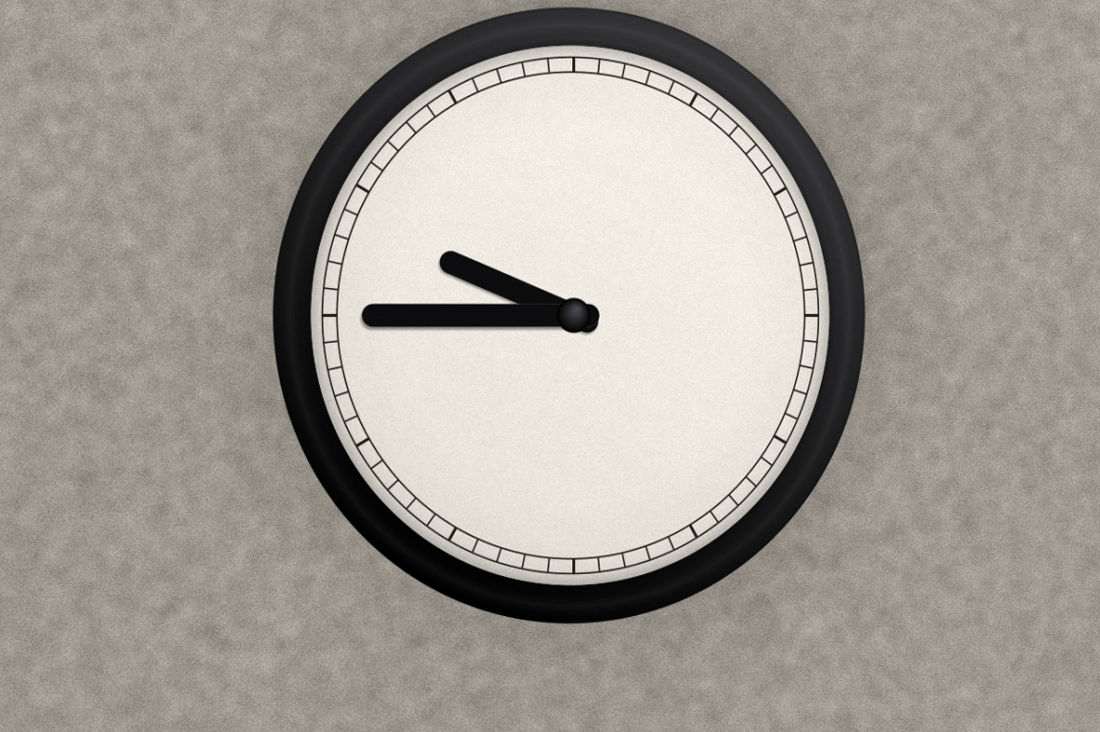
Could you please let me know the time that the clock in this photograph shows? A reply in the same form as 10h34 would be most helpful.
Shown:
9h45
